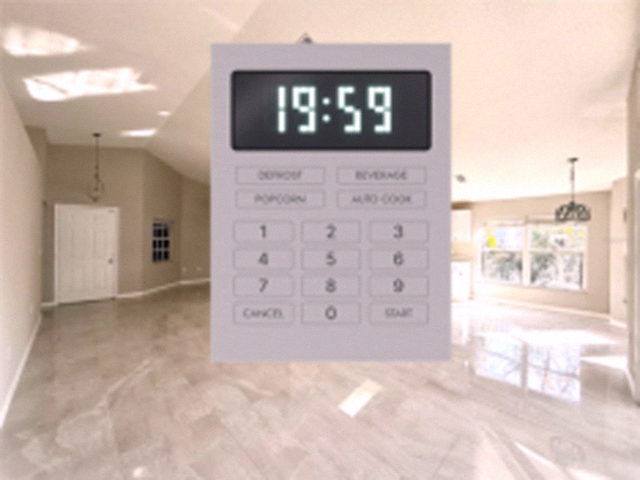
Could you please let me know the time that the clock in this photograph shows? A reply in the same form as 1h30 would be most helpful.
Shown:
19h59
